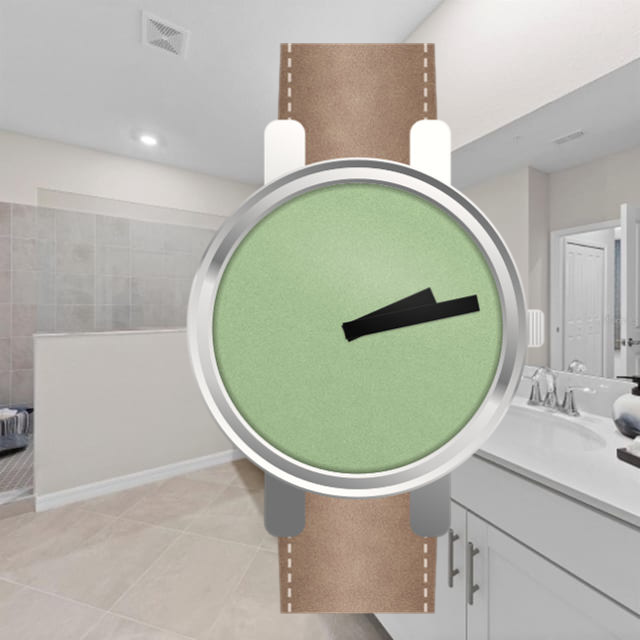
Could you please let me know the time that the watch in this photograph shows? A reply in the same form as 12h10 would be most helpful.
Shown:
2h13
